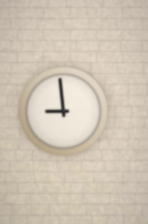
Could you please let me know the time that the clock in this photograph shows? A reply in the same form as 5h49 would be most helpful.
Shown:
8h59
